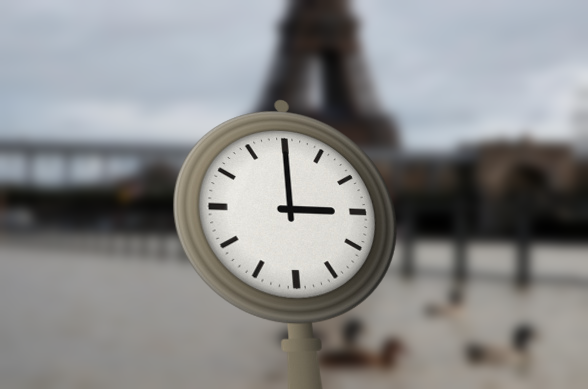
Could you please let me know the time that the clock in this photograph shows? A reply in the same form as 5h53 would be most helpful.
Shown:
3h00
